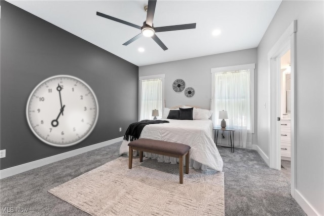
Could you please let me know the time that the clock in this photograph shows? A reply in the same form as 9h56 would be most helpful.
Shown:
6h59
